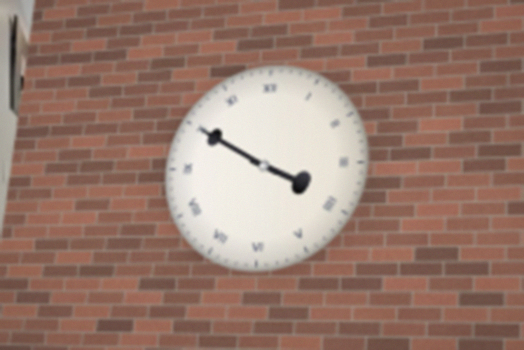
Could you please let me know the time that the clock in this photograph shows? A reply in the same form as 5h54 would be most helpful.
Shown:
3h50
